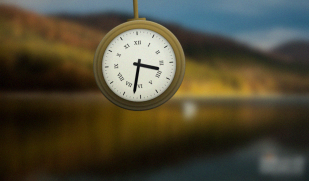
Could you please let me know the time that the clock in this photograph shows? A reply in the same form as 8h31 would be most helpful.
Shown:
3h32
